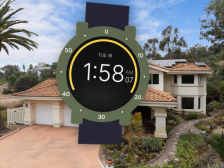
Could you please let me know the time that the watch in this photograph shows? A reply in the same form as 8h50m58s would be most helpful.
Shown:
1h58m07s
